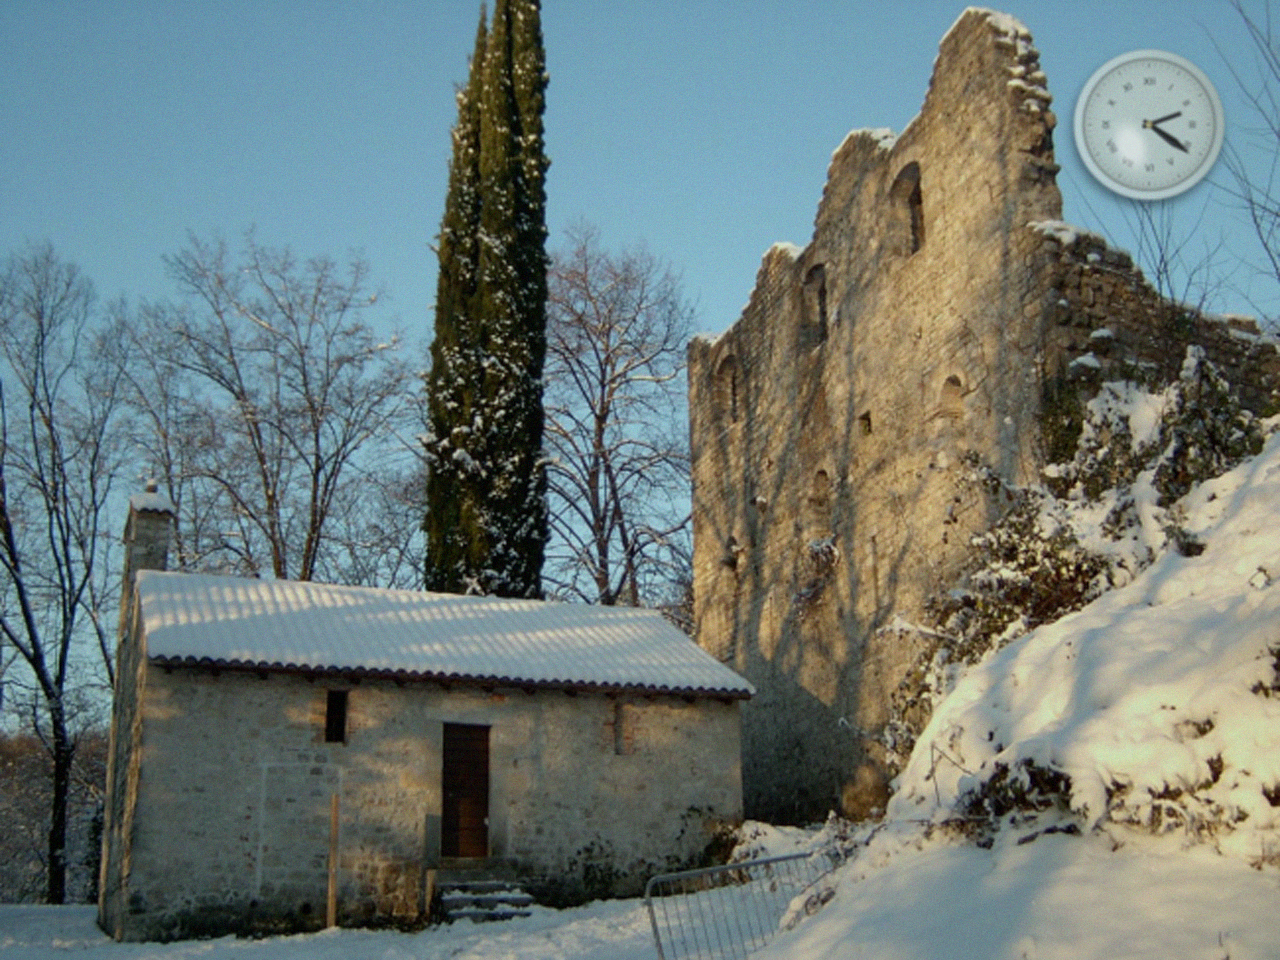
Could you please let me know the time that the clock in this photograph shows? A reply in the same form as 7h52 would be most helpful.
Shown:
2h21
